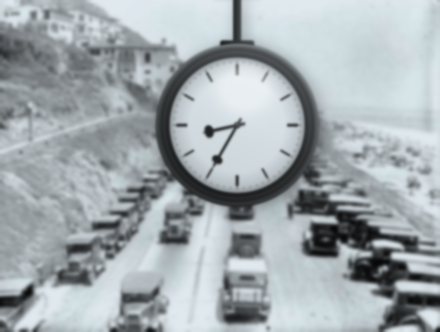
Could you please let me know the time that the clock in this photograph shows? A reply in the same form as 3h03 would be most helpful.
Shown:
8h35
